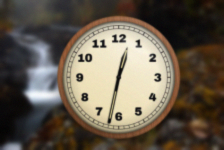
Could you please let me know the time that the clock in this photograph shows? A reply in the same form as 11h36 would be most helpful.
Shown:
12h32
